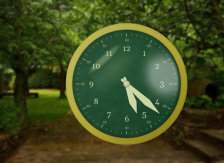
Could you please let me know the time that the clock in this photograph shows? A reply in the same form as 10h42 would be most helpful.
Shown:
5h22
